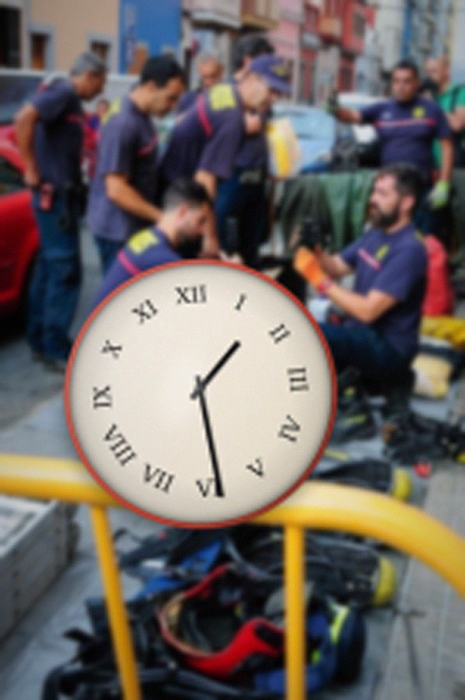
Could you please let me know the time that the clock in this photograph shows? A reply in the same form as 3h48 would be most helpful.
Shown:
1h29
